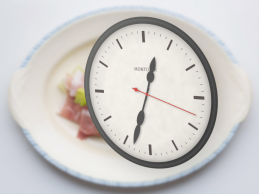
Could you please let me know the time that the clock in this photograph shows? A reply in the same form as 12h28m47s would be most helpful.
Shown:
12h33m18s
